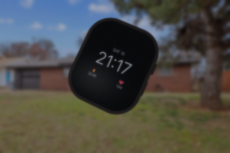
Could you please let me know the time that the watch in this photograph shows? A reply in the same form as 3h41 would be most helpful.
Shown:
21h17
